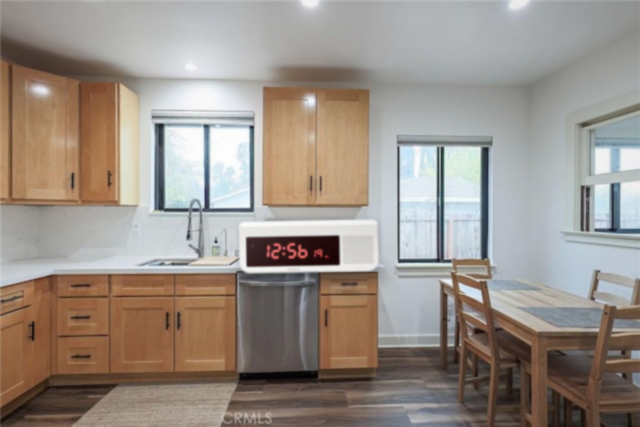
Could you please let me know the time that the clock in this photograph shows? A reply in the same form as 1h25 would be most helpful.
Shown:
12h56
